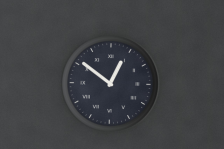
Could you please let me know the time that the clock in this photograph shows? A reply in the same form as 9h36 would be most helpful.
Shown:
12h51
